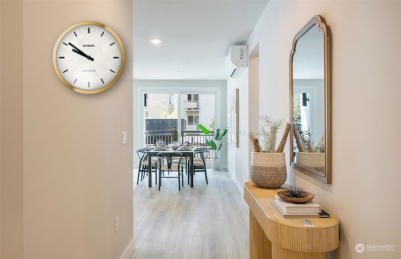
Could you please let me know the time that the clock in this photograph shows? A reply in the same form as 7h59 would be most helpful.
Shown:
9h51
